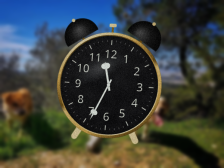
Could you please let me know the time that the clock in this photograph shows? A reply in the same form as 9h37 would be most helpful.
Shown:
11h34
